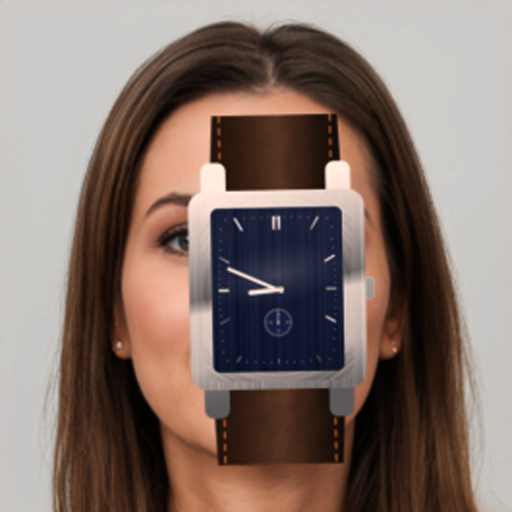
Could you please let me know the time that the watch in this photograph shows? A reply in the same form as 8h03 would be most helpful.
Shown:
8h49
